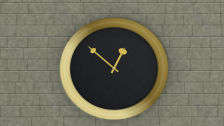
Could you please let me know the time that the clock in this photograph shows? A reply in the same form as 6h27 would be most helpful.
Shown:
12h52
